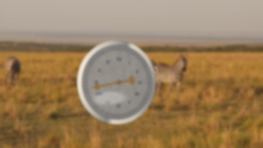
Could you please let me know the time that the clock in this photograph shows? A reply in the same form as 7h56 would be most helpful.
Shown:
2h43
